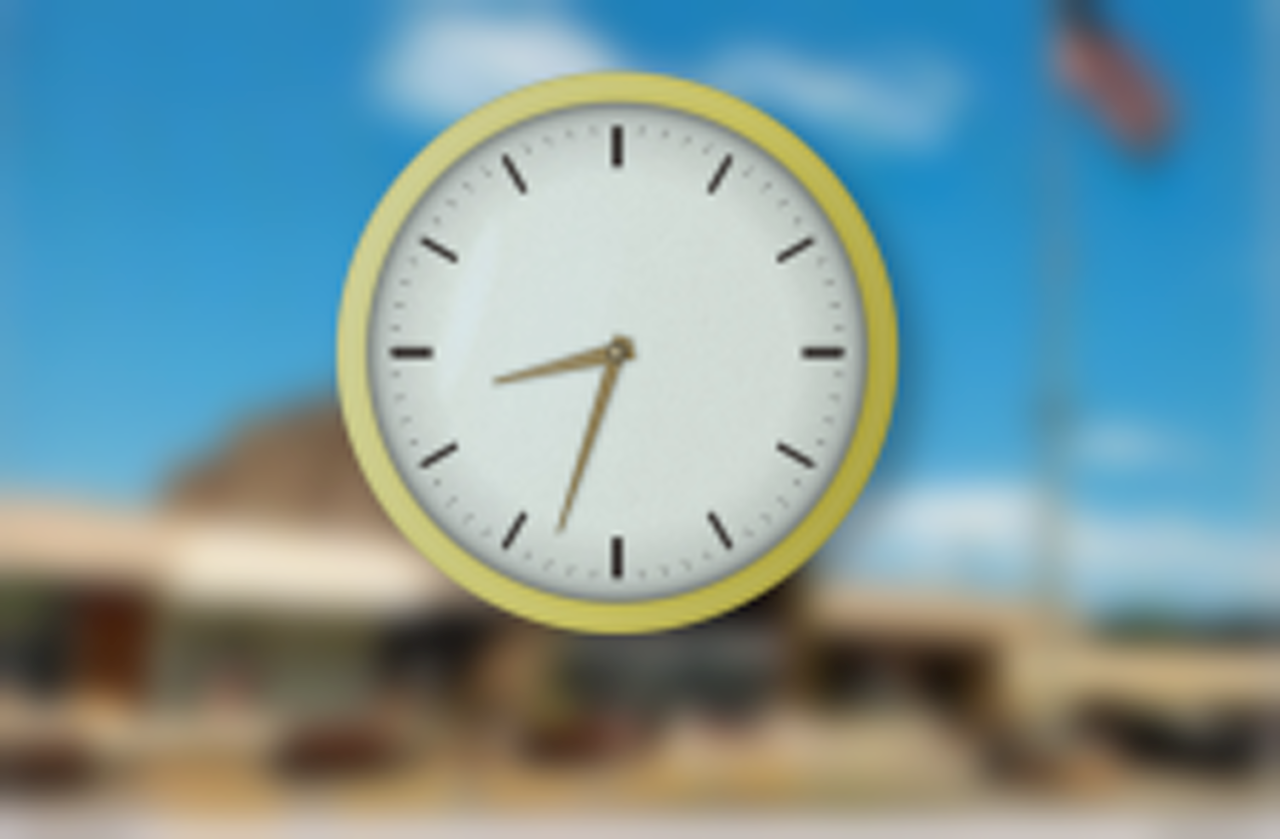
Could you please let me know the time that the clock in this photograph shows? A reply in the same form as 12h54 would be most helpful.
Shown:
8h33
